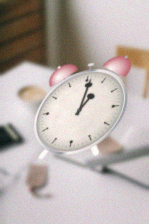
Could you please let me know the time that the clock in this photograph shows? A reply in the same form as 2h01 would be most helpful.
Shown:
1h01
